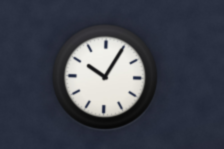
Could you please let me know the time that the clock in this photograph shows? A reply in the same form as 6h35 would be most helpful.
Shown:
10h05
